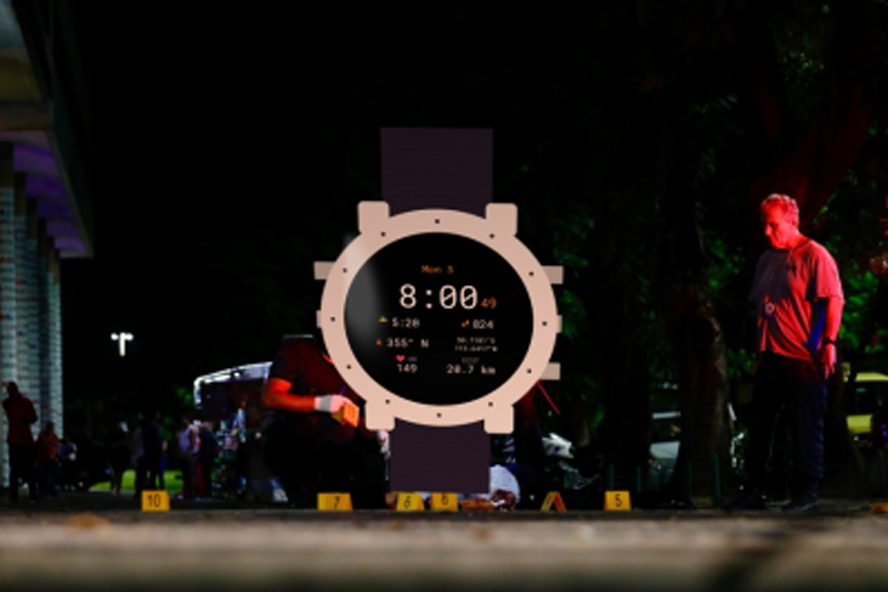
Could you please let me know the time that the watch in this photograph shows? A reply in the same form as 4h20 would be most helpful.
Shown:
8h00
